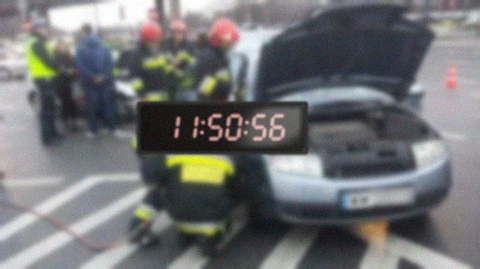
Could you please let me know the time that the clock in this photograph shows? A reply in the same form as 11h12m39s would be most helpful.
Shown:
11h50m56s
